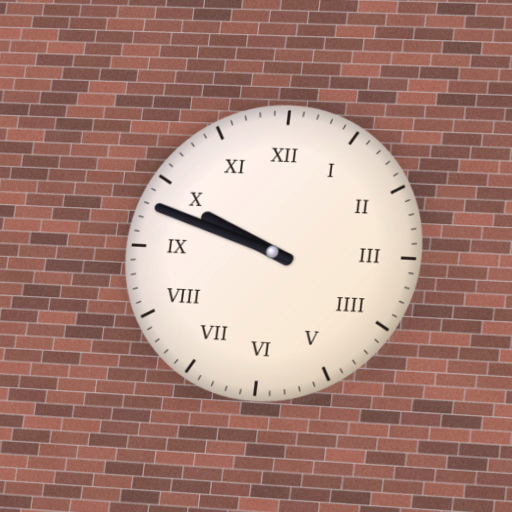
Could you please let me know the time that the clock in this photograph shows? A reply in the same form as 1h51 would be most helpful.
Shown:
9h48
